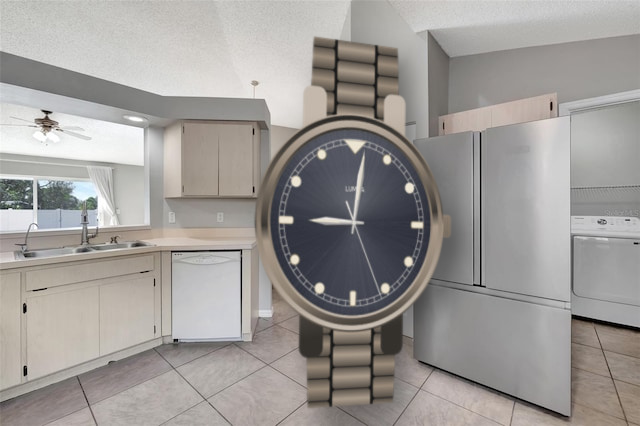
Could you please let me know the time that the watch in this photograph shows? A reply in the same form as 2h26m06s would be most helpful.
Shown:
9h01m26s
